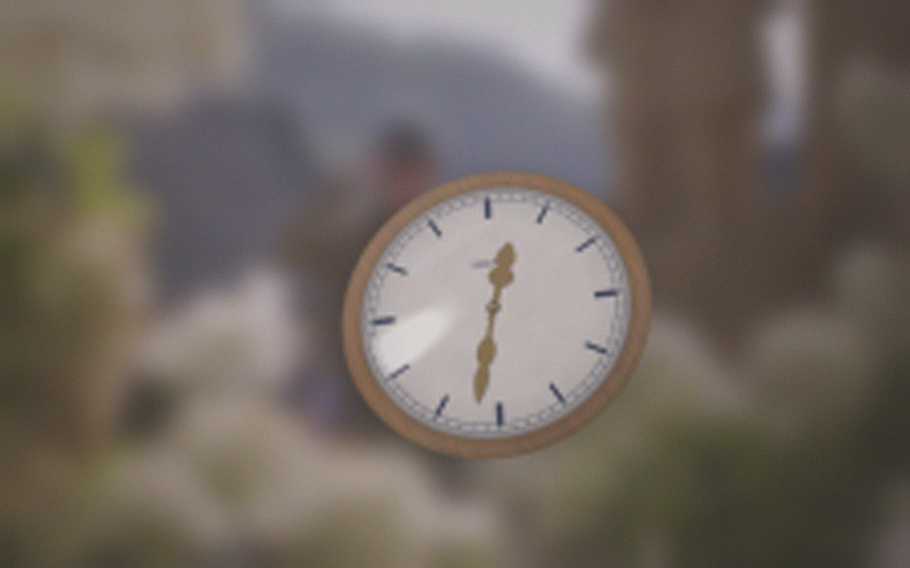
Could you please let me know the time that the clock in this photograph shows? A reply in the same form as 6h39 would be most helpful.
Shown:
12h32
